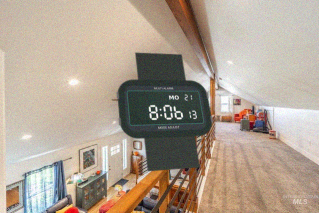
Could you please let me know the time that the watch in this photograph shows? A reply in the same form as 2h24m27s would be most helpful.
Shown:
8h06m13s
